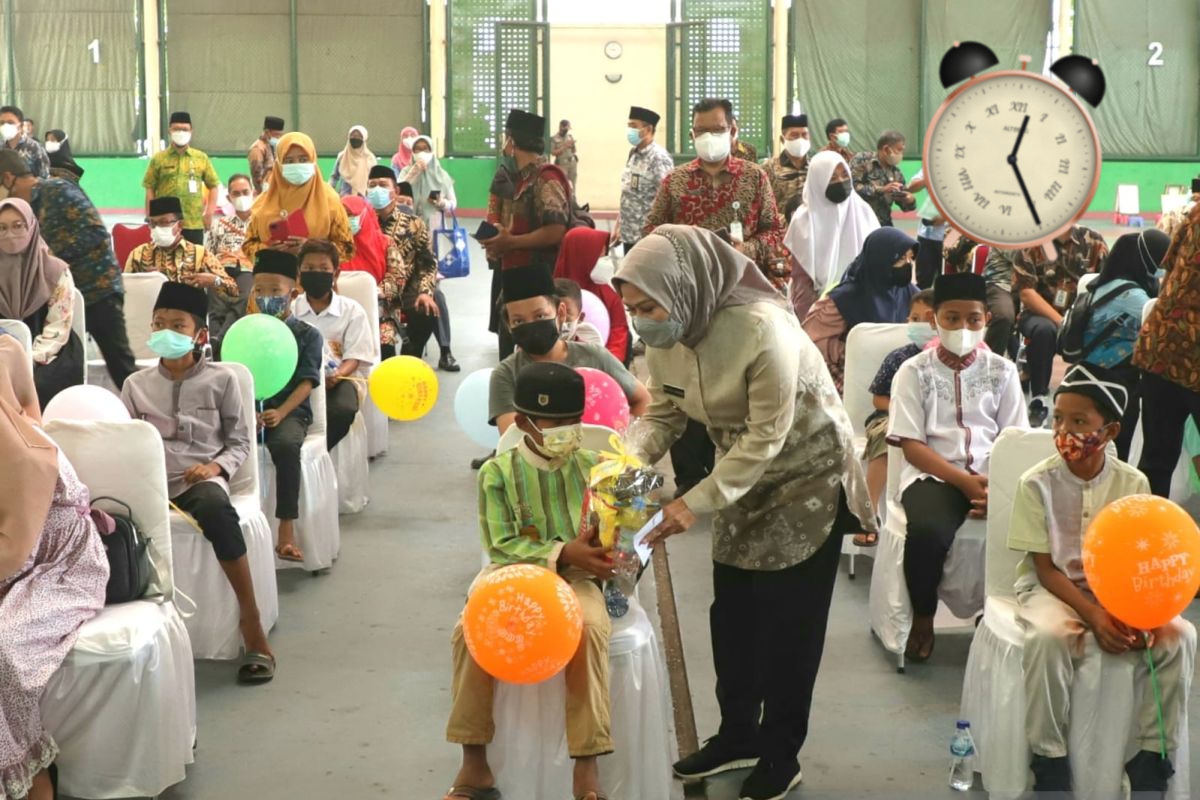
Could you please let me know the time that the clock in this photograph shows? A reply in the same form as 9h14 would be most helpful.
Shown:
12h25
